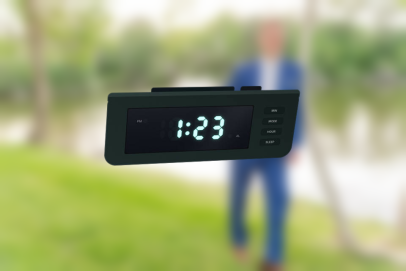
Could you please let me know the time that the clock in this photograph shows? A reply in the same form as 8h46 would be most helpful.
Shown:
1h23
